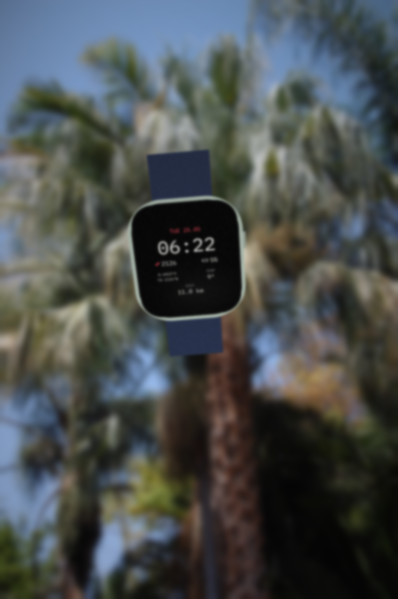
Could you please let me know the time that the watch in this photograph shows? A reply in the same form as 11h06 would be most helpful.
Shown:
6h22
